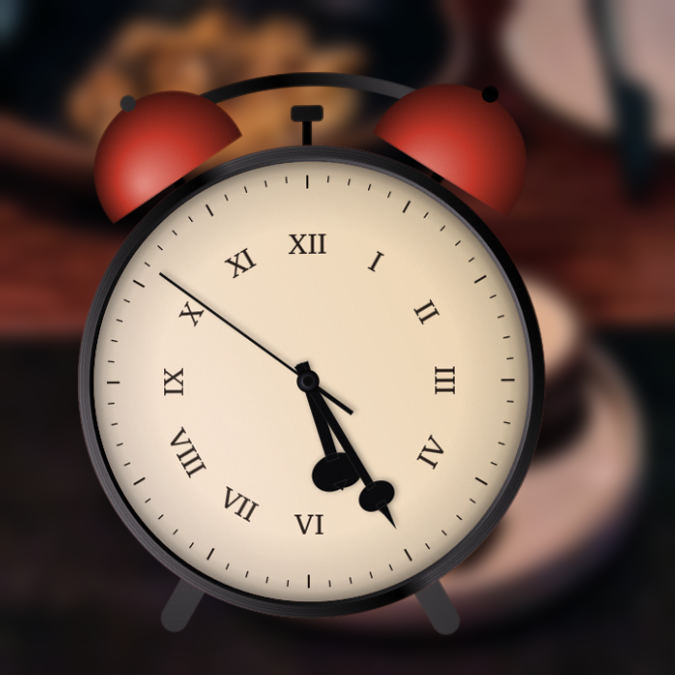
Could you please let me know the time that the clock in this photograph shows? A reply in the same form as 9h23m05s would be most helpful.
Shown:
5h24m51s
